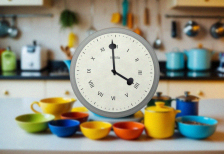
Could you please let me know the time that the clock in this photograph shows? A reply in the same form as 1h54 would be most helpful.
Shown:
3h59
